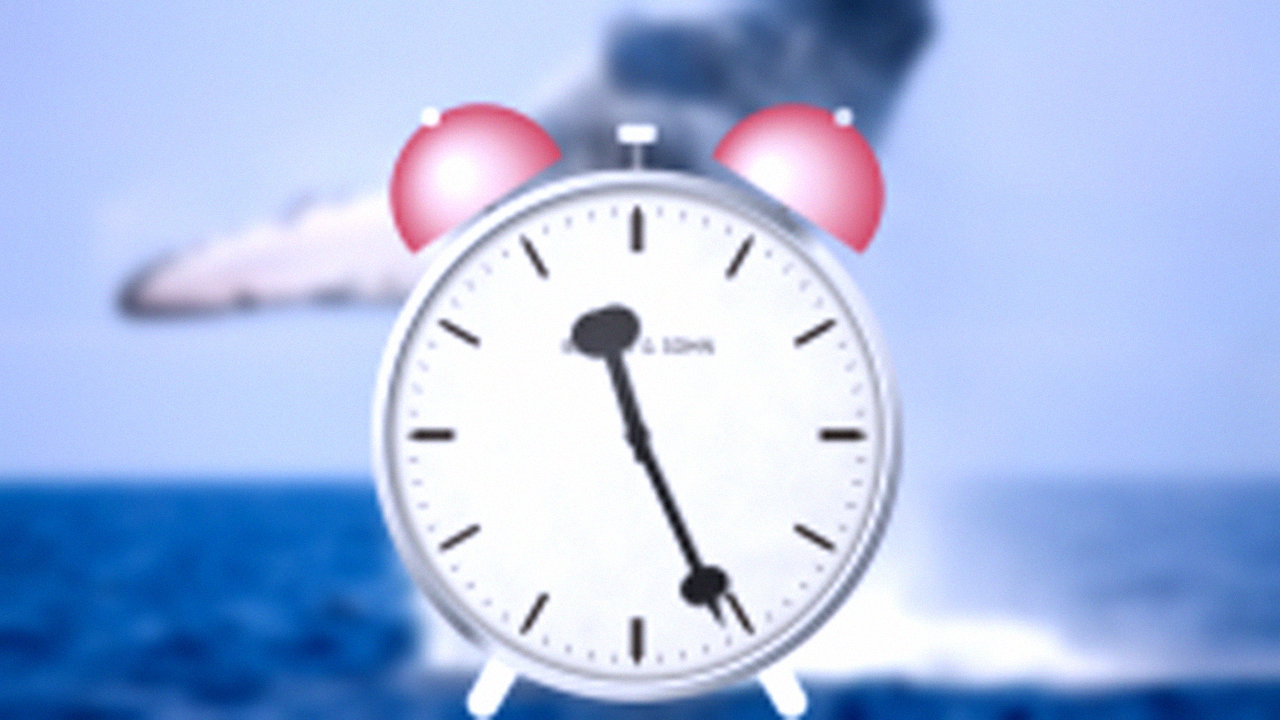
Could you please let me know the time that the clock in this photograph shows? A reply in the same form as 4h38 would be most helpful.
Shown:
11h26
